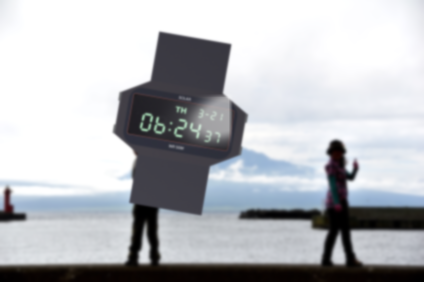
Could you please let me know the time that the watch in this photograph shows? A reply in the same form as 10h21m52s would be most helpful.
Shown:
6h24m37s
